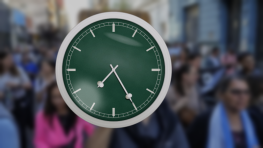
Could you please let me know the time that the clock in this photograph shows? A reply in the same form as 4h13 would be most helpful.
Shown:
7h25
